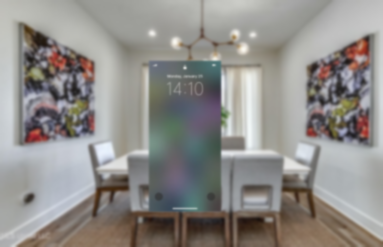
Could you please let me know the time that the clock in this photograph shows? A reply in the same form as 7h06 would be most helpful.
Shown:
14h10
